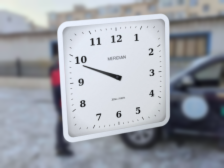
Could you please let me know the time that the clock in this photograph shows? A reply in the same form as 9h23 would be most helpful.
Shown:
9h49
